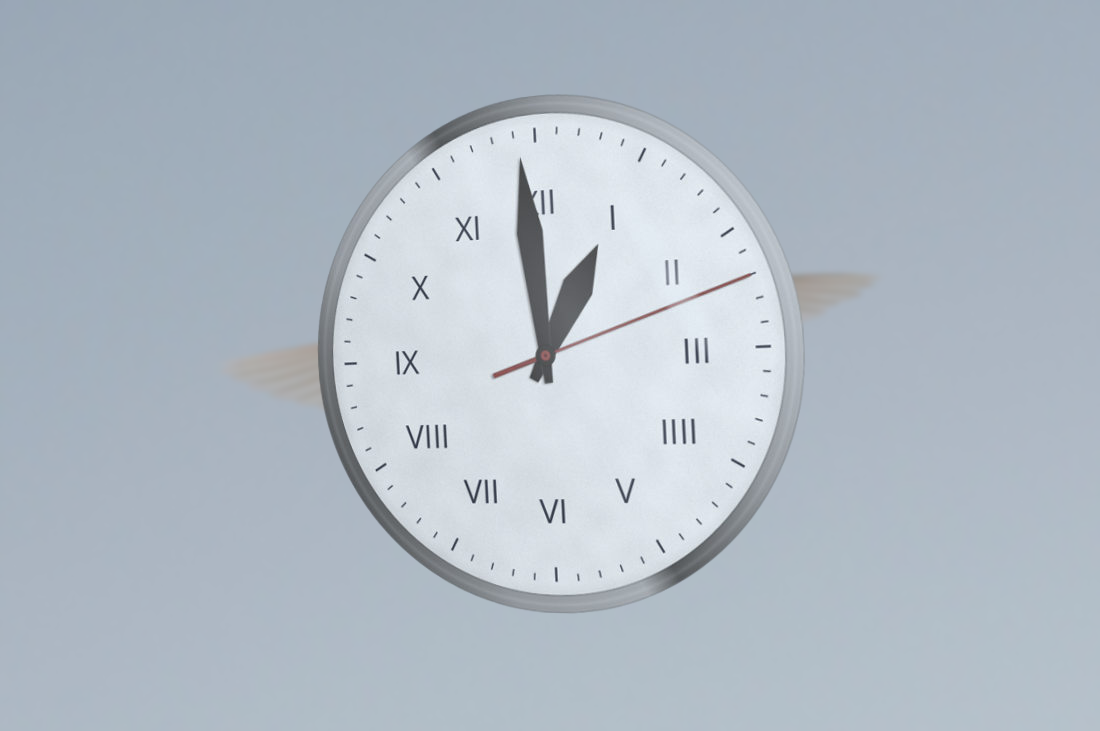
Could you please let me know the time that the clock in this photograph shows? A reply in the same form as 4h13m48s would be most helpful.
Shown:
12h59m12s
